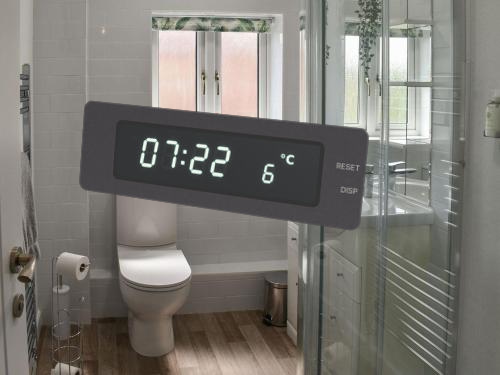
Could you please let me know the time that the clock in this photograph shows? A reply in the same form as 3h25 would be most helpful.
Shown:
7h22
